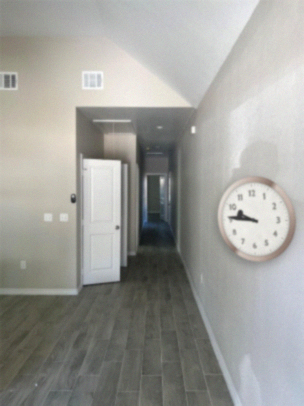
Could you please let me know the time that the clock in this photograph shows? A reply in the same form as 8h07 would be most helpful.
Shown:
9h46
